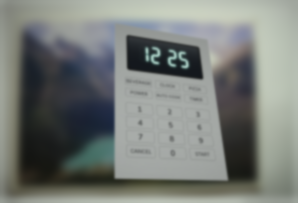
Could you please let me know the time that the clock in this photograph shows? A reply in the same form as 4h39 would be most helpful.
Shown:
12h25
